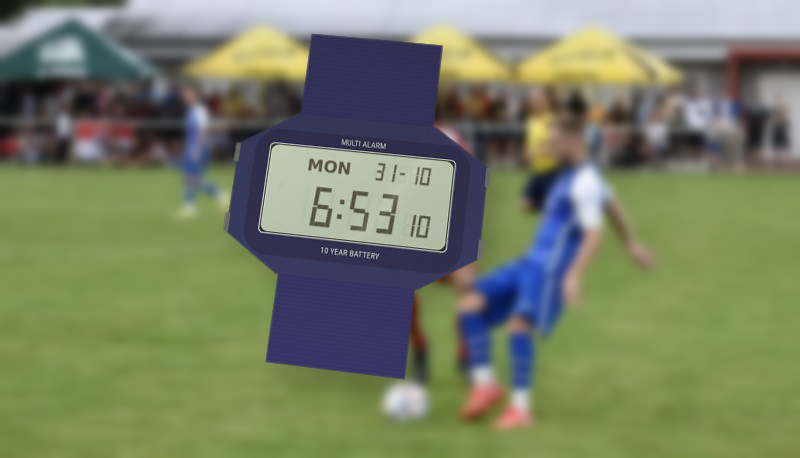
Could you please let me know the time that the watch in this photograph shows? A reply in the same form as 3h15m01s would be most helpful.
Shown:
6h53m10s
